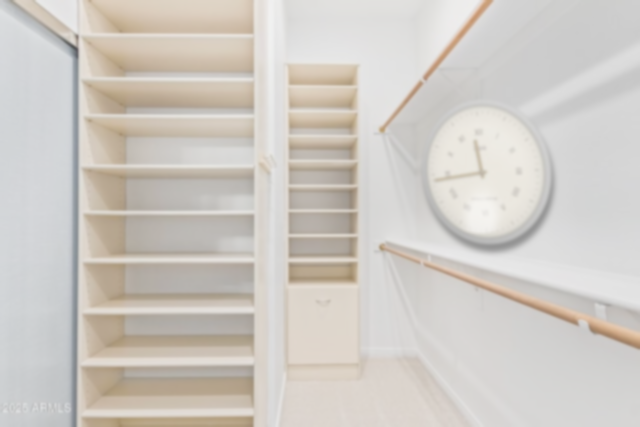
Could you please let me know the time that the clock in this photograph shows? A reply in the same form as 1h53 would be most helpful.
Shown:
11h44
